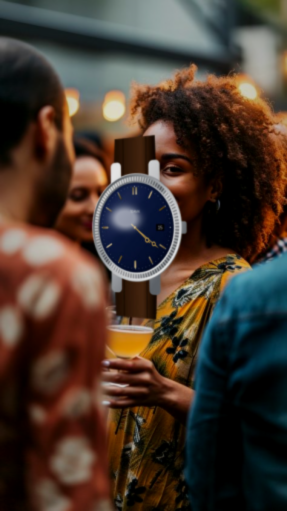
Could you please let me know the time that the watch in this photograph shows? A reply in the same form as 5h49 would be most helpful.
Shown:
4h21
